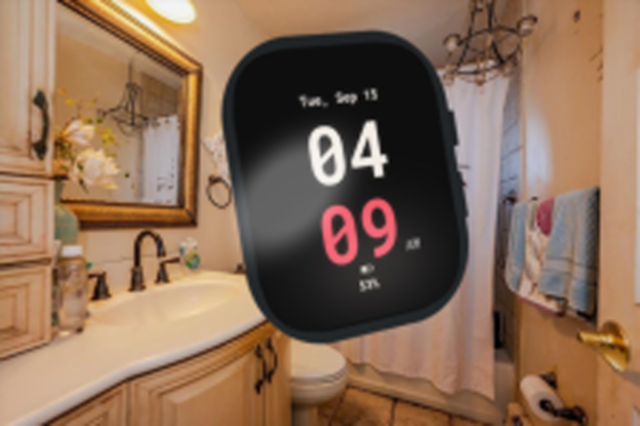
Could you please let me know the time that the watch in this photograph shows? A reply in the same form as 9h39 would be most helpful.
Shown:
4h09
